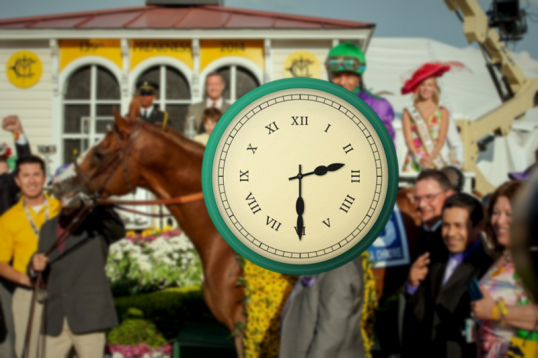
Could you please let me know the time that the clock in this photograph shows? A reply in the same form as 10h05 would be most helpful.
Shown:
2h30
